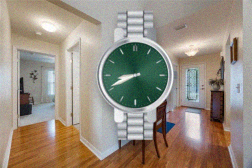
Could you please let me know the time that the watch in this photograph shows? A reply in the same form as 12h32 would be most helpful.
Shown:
8h41
